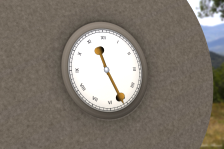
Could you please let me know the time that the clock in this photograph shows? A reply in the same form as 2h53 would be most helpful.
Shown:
11h26
